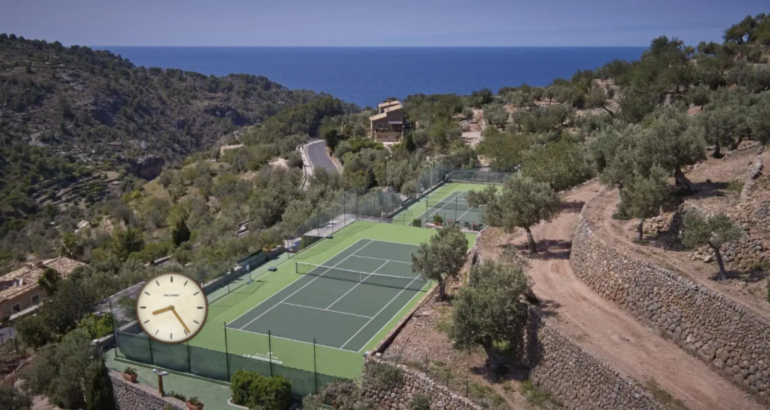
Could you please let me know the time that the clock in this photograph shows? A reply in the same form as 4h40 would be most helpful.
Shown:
8h24
